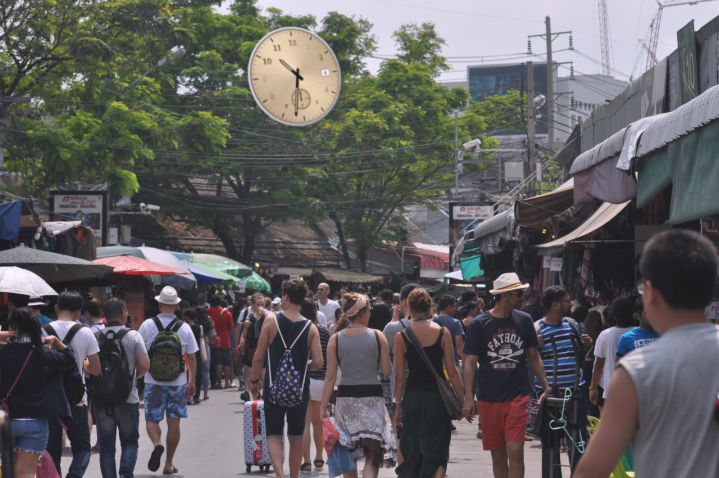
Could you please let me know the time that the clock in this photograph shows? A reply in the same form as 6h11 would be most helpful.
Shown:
10h32
